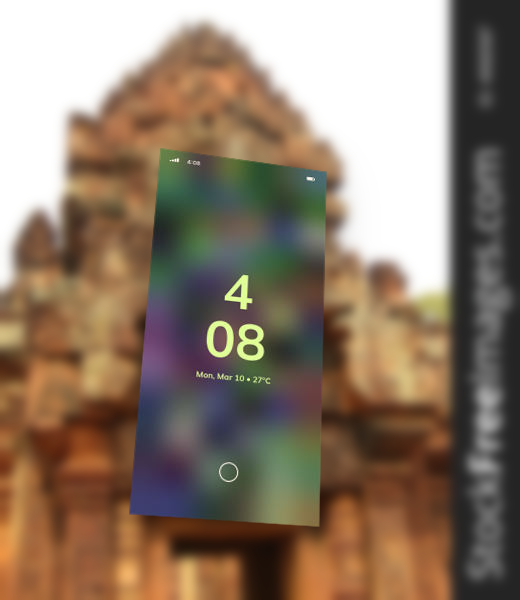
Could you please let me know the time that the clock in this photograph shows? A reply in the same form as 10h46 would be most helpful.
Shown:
4h08
